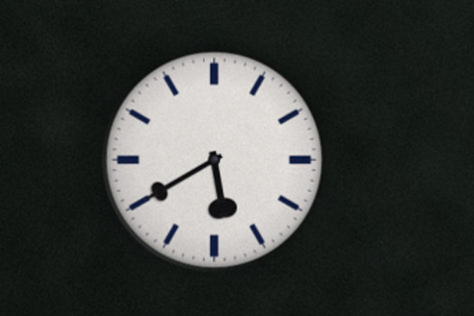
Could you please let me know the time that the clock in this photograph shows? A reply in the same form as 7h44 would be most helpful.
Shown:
5h40
